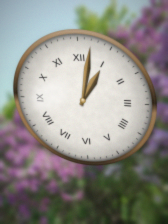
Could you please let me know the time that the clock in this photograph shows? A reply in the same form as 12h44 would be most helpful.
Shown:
1h02
